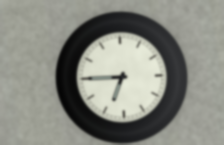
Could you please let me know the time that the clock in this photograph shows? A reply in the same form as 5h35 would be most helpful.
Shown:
6h45
